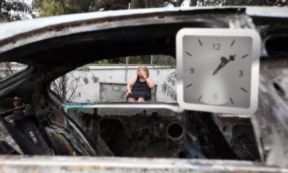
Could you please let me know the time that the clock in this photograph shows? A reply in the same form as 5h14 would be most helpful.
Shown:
1h08
